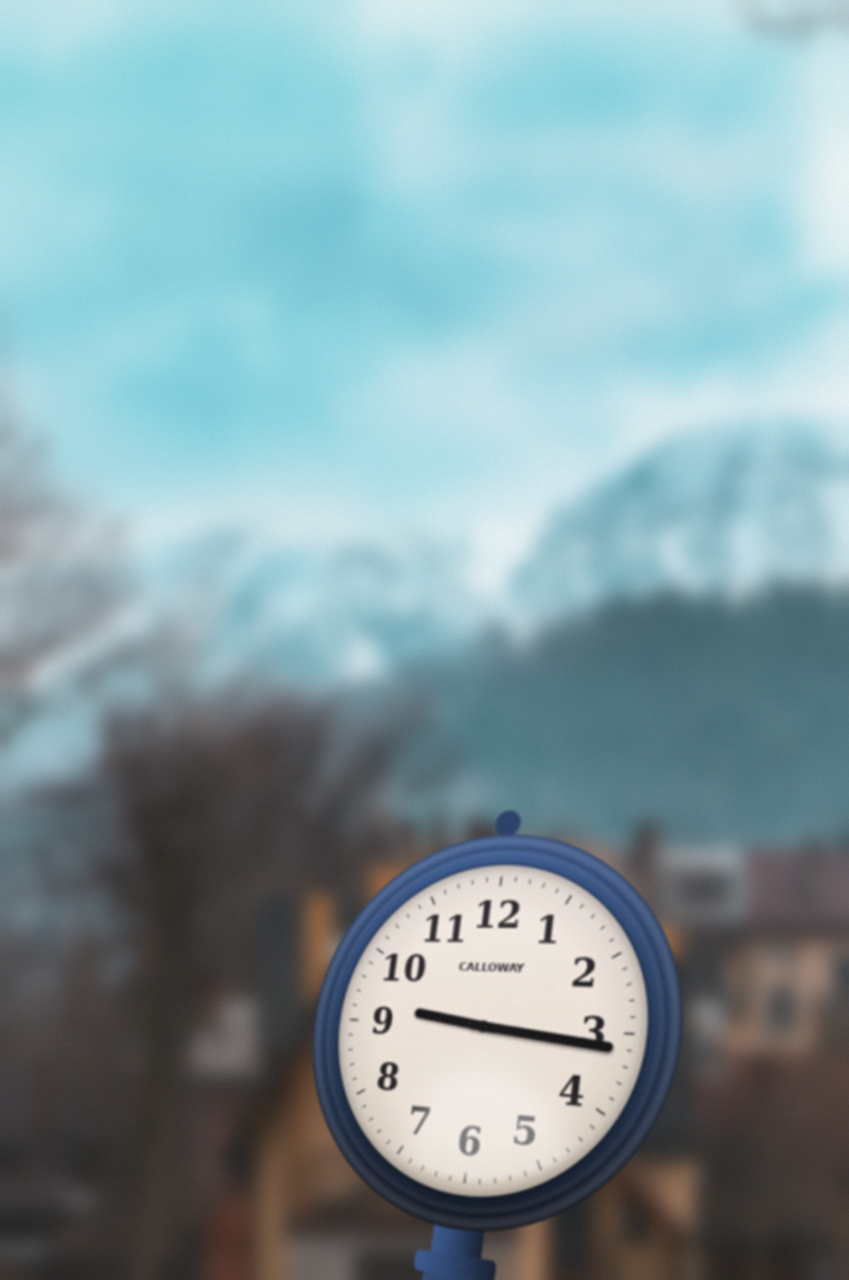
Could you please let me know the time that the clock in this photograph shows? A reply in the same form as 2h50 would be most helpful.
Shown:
9h16
